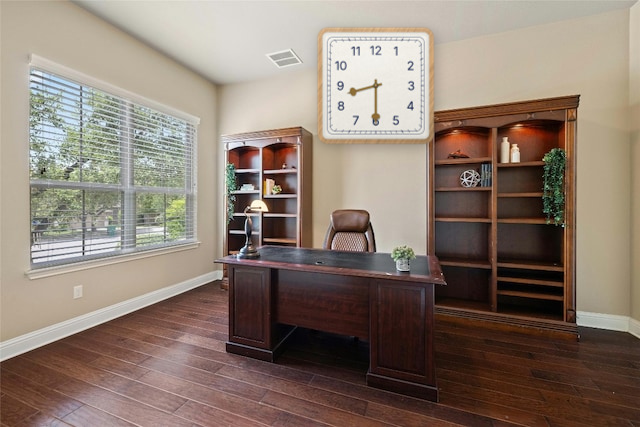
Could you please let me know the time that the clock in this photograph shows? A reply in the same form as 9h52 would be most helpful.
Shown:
8h30
